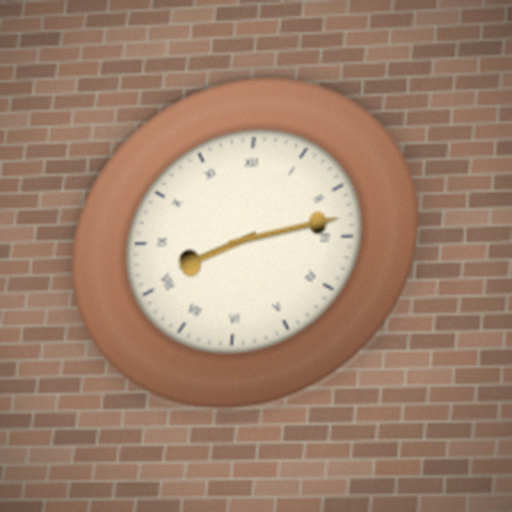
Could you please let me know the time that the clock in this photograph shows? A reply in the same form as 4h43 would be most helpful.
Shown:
8h13
